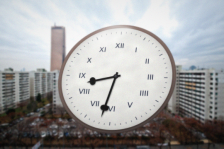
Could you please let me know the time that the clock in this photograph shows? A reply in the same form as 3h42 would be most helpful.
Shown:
8h32
